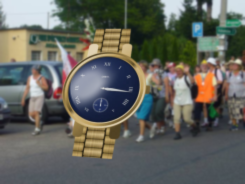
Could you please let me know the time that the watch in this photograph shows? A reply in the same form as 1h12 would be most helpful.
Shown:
3h16
